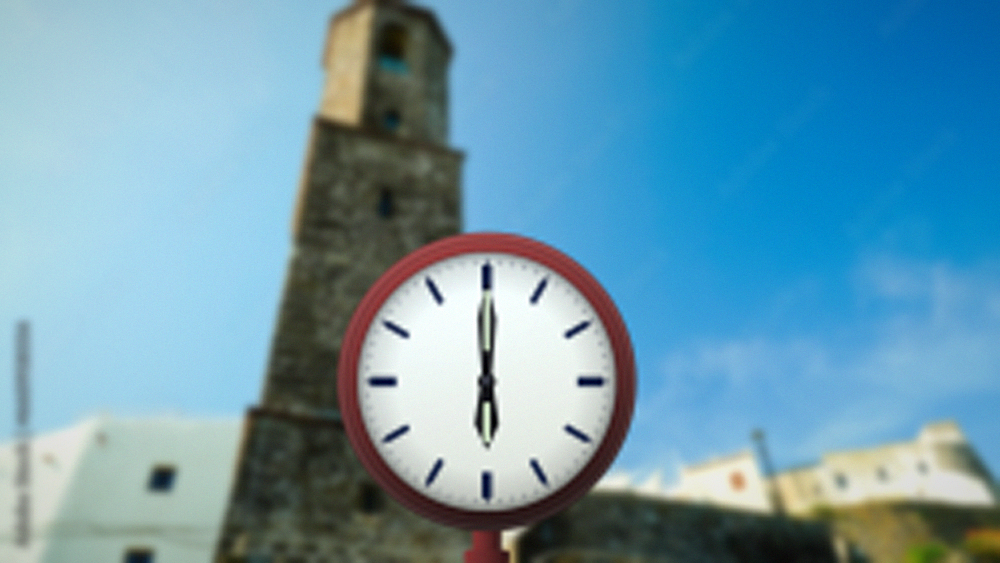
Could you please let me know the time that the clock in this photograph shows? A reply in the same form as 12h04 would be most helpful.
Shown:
6h00
